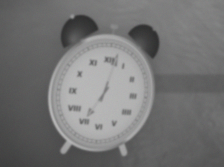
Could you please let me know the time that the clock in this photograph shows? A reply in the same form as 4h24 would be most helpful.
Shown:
7h02
